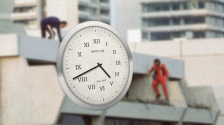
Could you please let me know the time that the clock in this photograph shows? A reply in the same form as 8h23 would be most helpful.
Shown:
4h42
